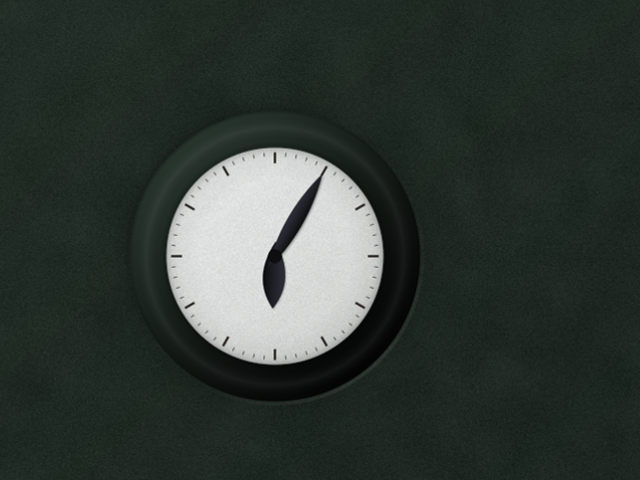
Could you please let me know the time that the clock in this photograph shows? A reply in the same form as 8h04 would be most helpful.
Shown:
6h05
